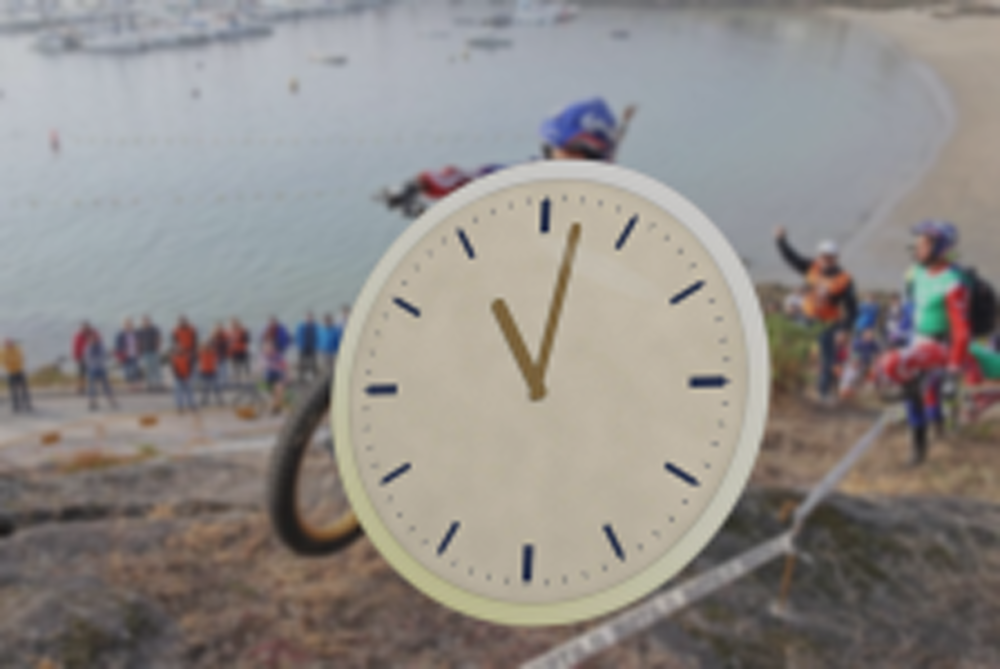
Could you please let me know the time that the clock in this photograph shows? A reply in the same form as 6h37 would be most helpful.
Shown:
11h02
